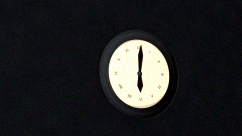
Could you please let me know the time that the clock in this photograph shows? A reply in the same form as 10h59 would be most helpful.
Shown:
6h01
